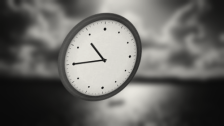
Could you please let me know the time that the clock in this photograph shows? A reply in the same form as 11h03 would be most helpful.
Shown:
10h45
